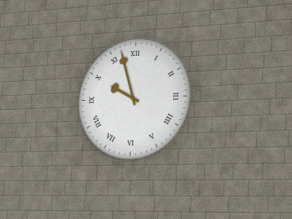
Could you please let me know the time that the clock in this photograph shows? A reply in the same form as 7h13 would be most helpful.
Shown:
9h57
